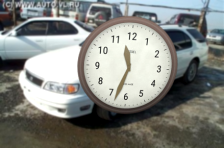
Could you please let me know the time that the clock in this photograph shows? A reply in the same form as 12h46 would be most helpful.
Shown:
11h33
